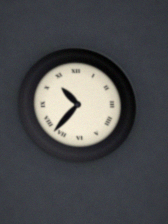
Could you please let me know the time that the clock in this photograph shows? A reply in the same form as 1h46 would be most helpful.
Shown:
10h37
